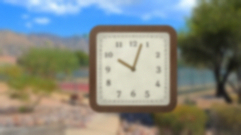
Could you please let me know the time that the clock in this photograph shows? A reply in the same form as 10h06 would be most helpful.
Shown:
10h03
